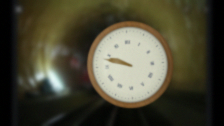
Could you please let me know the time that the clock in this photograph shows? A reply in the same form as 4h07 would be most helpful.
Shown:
9h48
